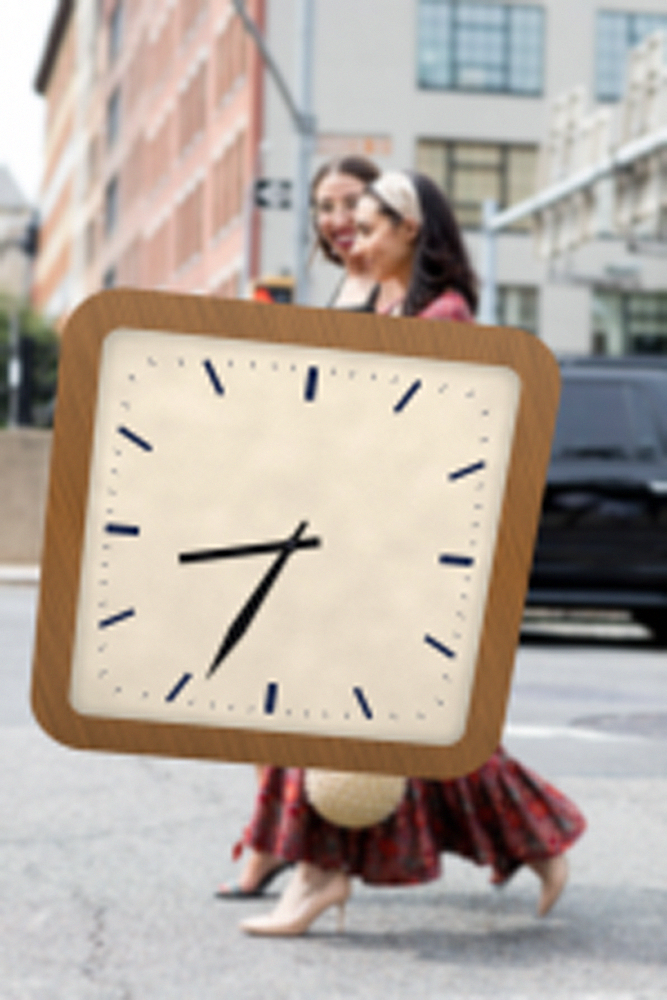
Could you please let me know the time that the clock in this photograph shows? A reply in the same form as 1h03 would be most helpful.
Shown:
8h34
